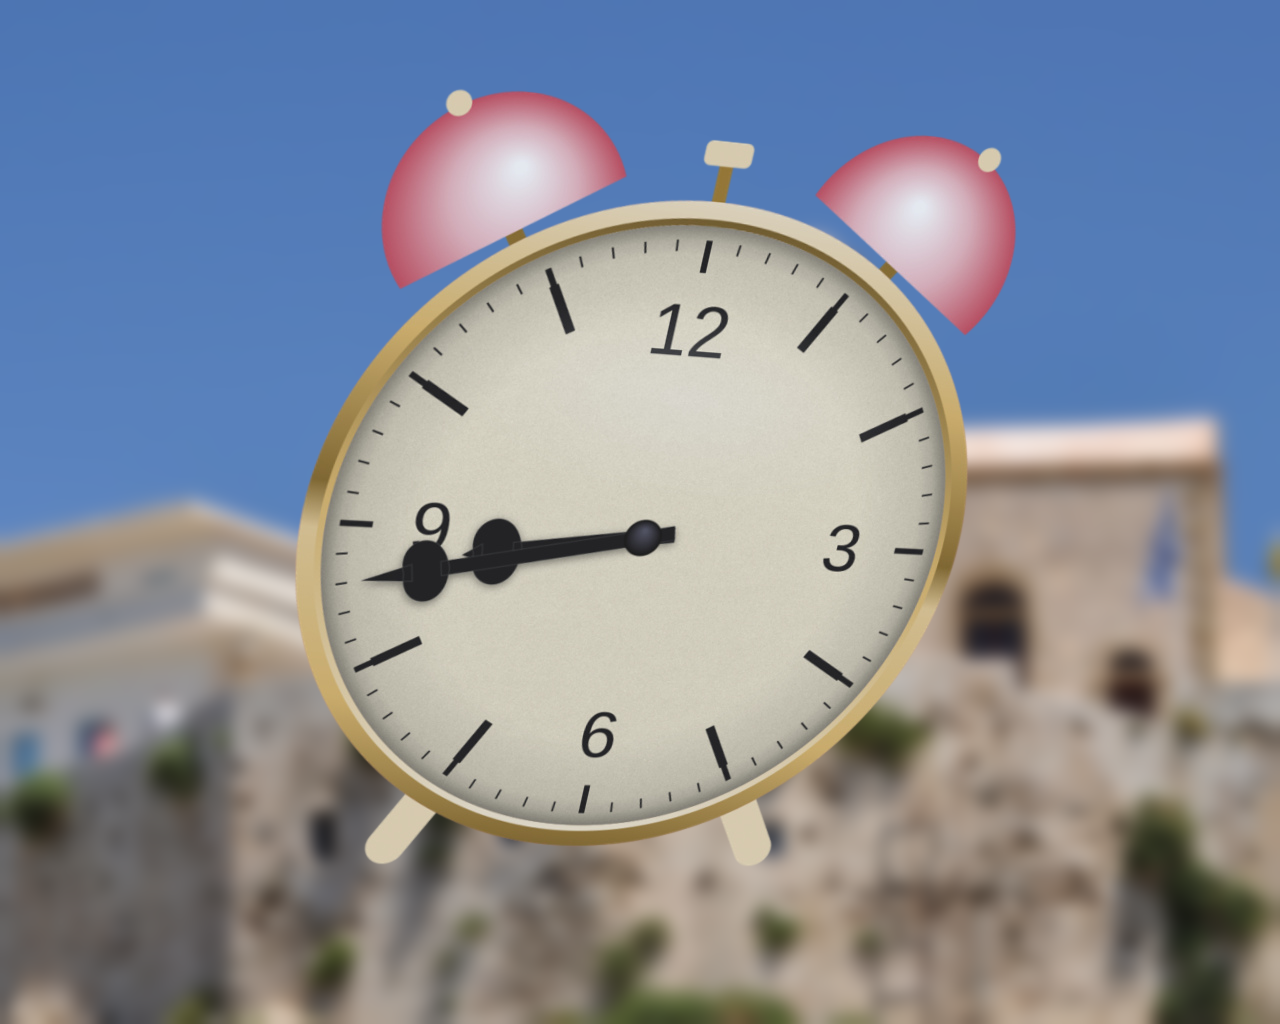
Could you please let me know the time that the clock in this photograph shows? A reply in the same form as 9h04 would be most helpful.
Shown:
8h43
